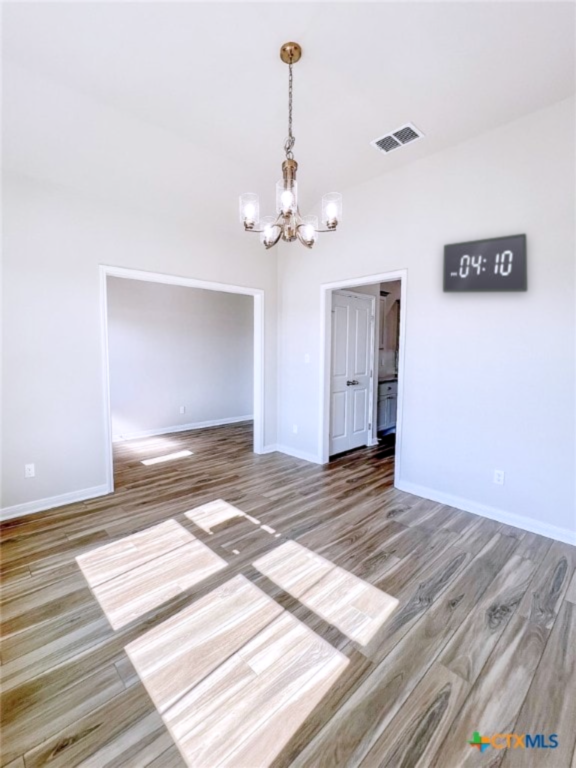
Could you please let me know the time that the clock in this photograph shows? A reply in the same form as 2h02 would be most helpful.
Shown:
4h10
